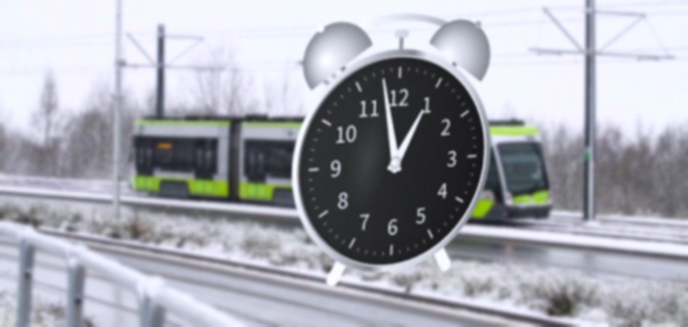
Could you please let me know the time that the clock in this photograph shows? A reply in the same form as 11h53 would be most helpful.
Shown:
12h58
